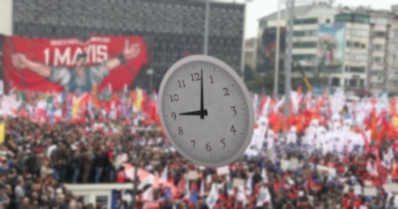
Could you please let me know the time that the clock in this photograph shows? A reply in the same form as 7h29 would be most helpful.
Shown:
9h02
